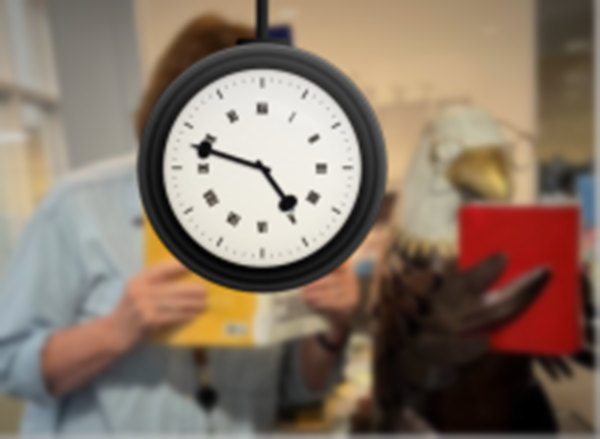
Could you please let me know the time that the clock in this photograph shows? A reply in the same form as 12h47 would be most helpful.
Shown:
4h48
